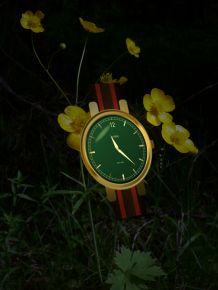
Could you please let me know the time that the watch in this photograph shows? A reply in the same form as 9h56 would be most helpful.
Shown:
11h23
